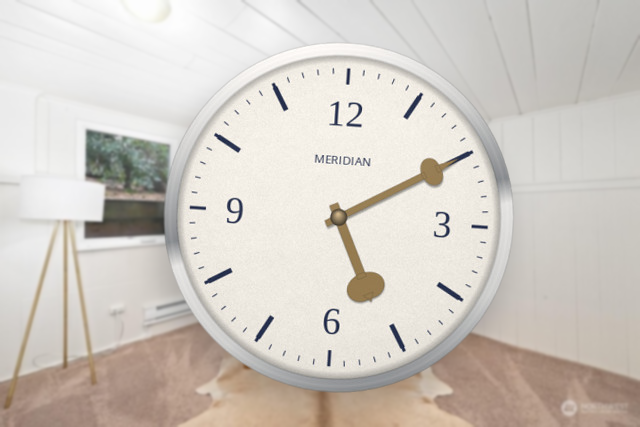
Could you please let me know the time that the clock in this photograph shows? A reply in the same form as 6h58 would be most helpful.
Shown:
5h10
